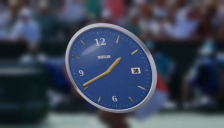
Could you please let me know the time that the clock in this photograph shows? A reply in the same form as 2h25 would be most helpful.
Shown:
1h41
